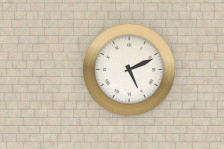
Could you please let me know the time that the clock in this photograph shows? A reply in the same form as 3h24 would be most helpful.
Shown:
5h11
